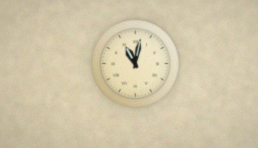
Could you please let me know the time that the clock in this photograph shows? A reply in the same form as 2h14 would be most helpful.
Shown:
11h02
